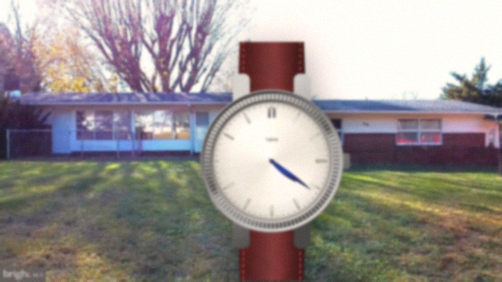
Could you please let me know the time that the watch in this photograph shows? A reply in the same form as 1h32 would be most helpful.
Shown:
4h21
